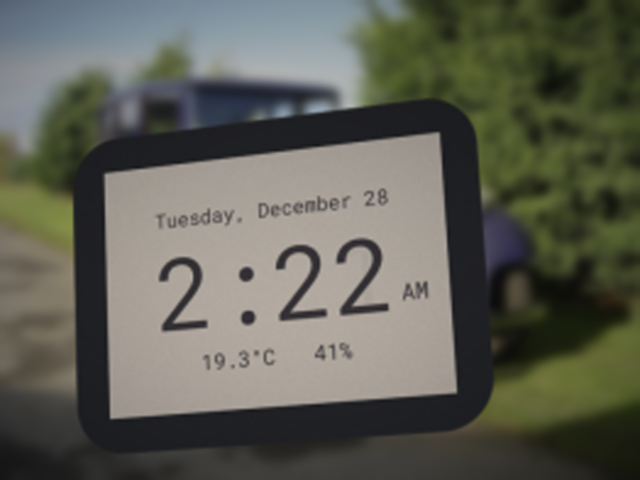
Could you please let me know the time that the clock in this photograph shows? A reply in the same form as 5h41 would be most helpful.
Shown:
2h22
